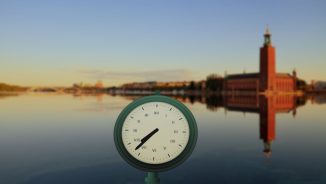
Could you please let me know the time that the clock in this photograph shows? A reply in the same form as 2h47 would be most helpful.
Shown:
7h37
